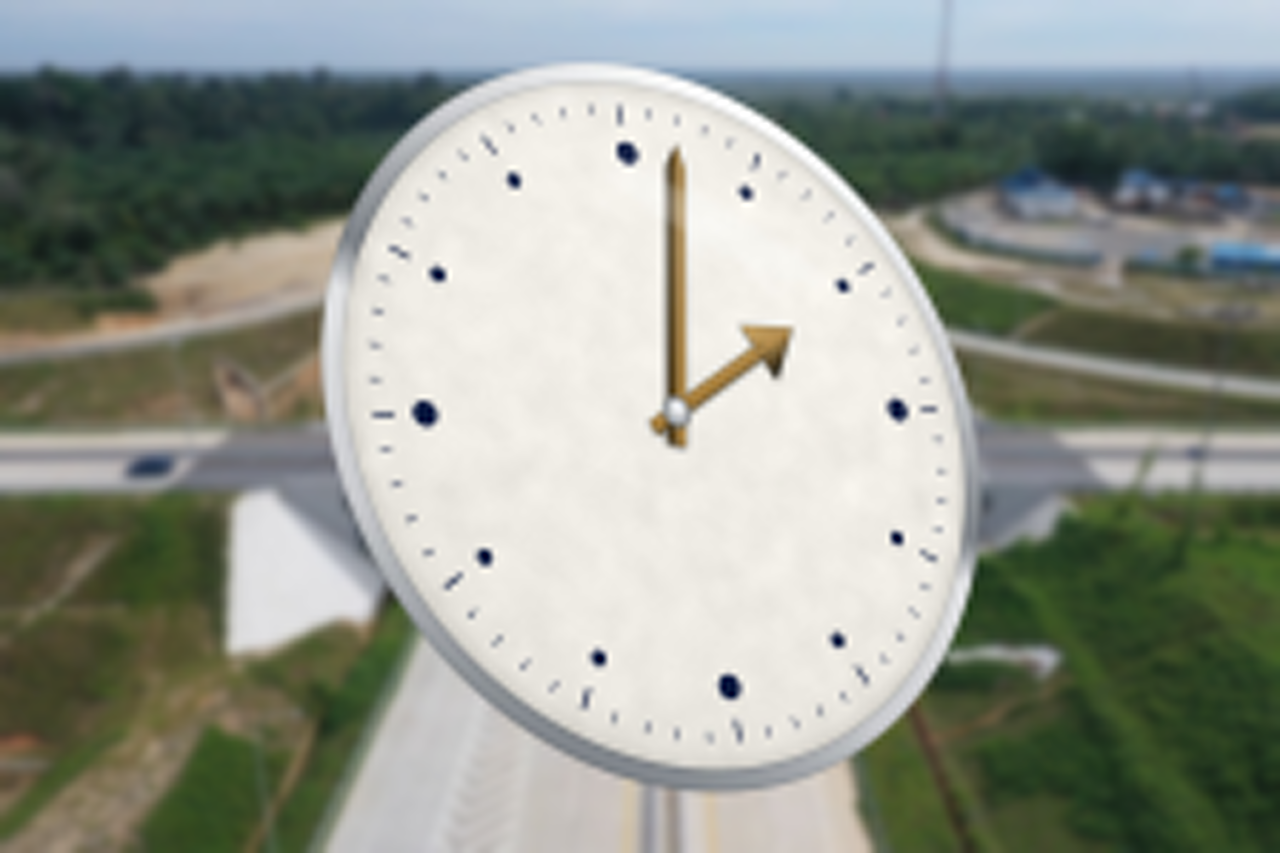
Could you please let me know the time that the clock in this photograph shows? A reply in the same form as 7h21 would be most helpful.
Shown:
2h02
